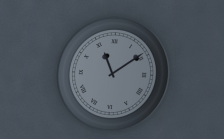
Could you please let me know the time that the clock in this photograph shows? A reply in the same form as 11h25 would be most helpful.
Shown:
11h09
